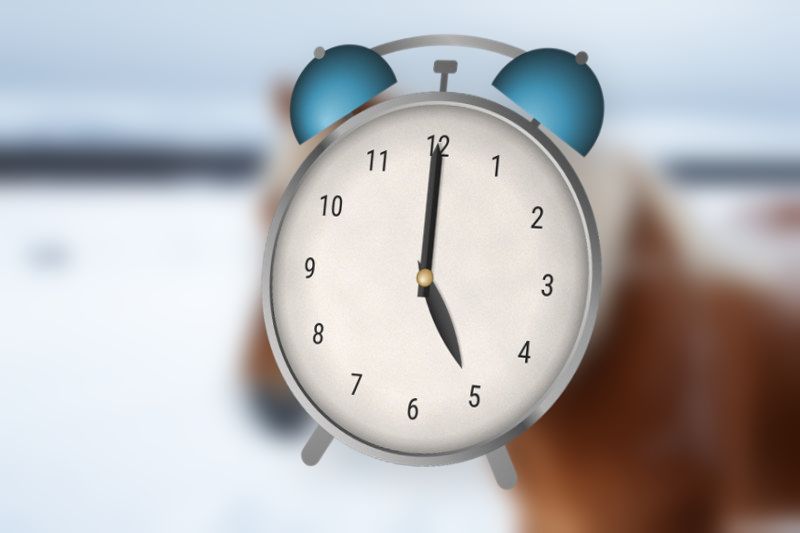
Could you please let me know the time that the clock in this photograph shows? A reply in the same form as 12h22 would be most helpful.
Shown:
5h00
